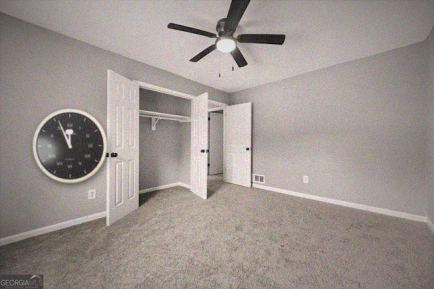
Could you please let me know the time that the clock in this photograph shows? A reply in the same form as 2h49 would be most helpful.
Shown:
11h56
